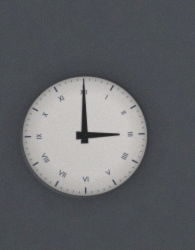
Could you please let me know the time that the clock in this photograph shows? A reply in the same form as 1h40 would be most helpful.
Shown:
3h00
